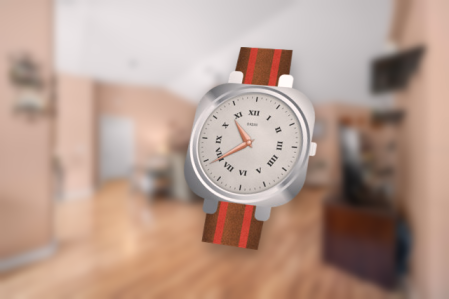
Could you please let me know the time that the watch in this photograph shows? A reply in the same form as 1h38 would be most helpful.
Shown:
10h39
